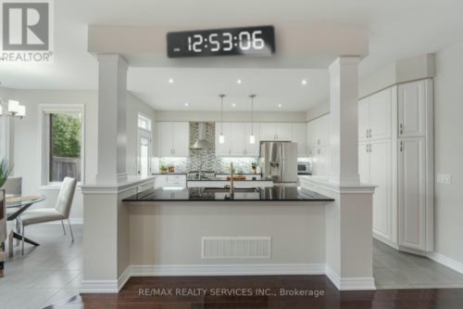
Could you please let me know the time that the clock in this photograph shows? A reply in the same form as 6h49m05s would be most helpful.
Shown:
12h53m06s
